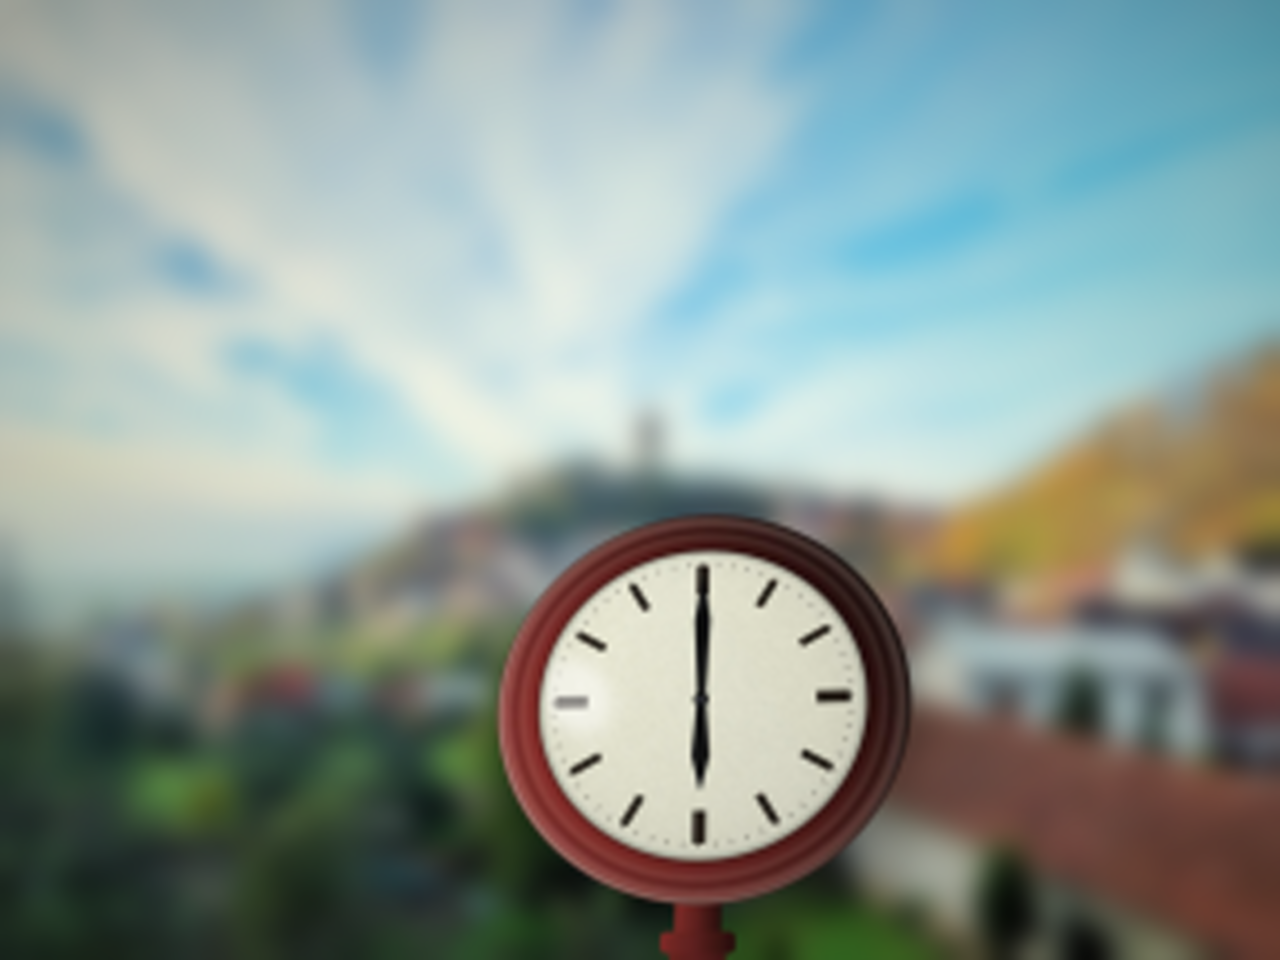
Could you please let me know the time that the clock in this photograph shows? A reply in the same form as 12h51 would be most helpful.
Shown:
6h00
